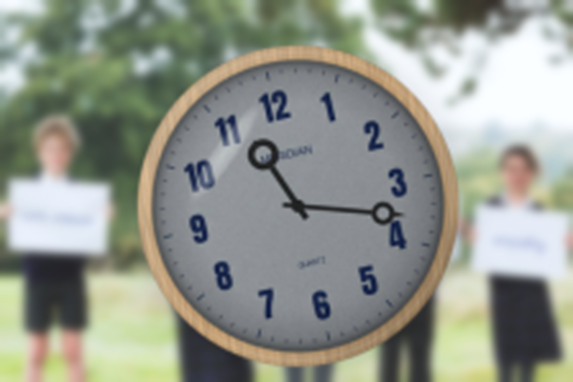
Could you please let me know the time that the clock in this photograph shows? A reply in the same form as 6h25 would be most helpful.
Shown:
11h18
